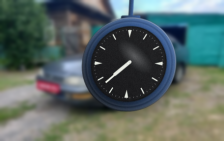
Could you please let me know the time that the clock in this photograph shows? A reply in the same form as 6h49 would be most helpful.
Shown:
7h38
